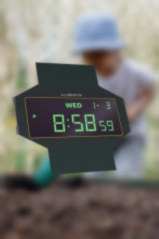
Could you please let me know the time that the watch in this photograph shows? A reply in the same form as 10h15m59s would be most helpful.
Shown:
8h58m59s
